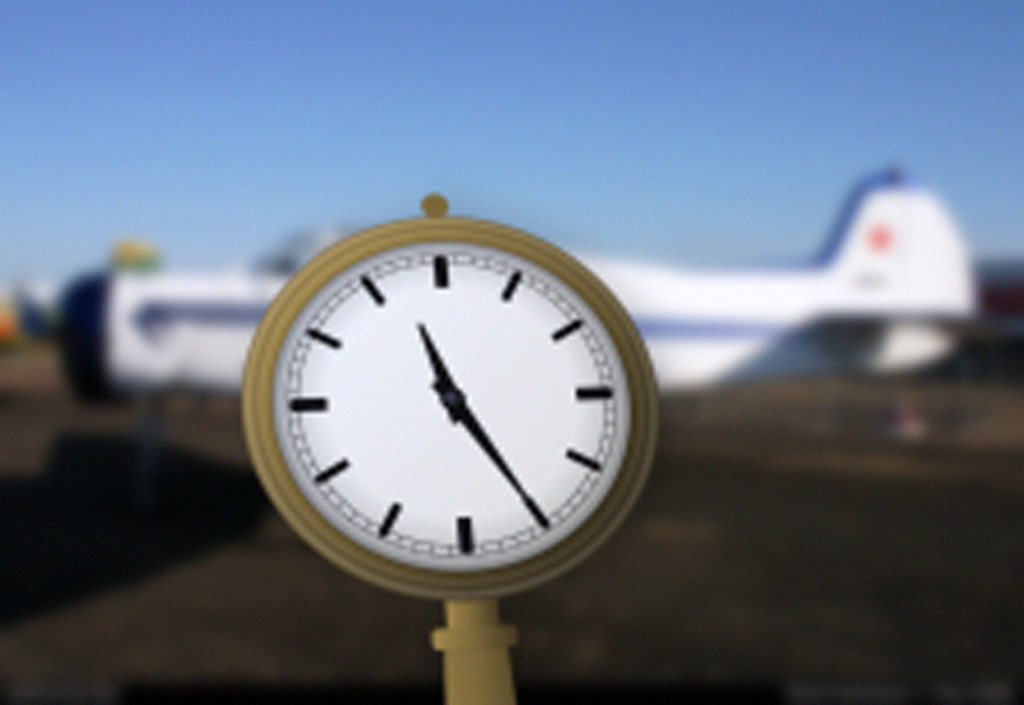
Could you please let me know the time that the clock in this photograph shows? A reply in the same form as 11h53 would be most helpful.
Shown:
11h25
